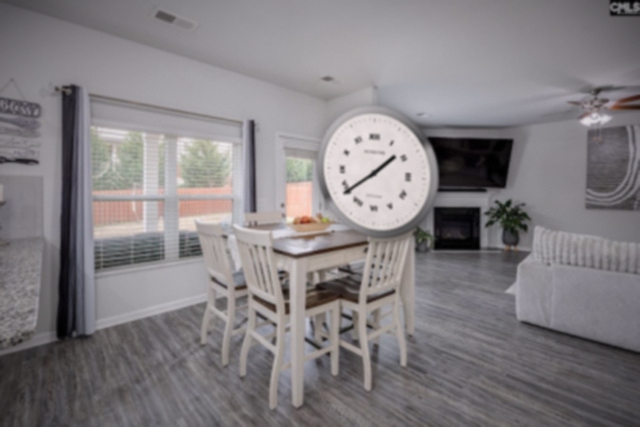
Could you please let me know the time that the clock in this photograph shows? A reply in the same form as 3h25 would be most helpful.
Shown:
1h39
